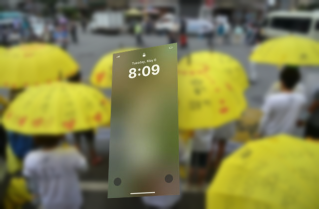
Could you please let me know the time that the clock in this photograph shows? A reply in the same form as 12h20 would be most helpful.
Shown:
8h09
